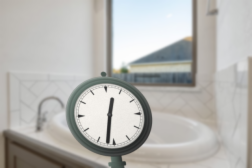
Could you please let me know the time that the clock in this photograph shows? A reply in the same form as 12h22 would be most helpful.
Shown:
12h32
